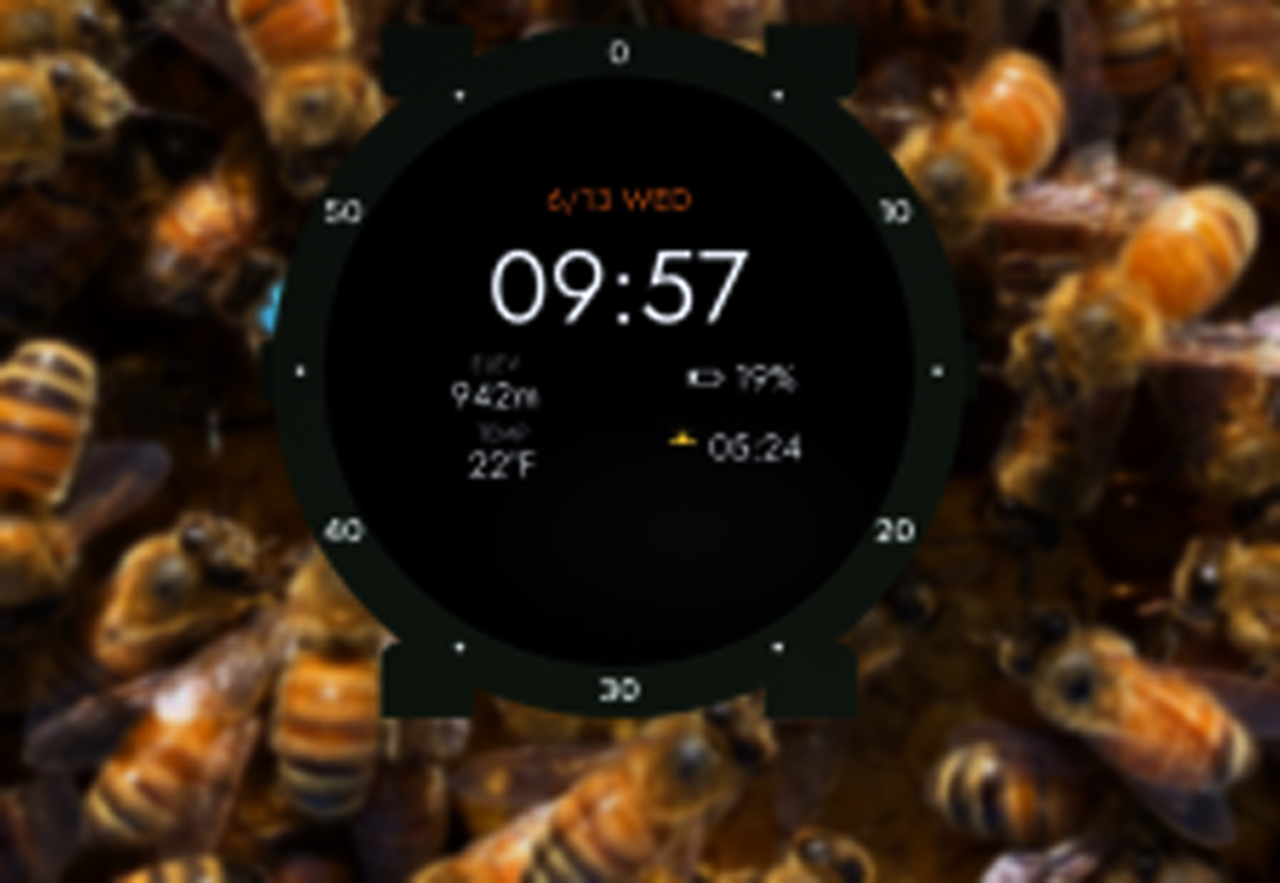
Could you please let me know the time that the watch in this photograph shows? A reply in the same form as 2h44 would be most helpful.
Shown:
9h57
